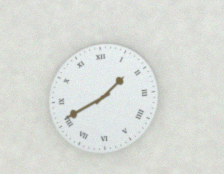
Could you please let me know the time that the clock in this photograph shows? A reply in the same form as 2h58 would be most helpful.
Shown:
1h41
